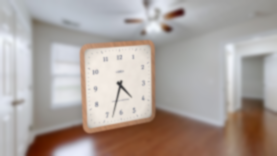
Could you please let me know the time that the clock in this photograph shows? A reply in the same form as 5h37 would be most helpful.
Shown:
4h33
